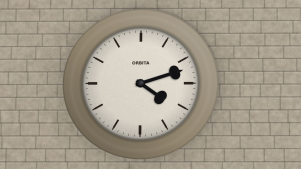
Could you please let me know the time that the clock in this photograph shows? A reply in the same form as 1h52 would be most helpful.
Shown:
4h12
